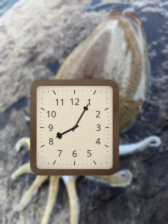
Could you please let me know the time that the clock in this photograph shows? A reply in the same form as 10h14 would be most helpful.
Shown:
8h05
